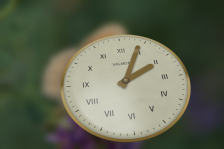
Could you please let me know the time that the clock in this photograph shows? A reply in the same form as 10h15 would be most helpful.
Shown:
2h04
